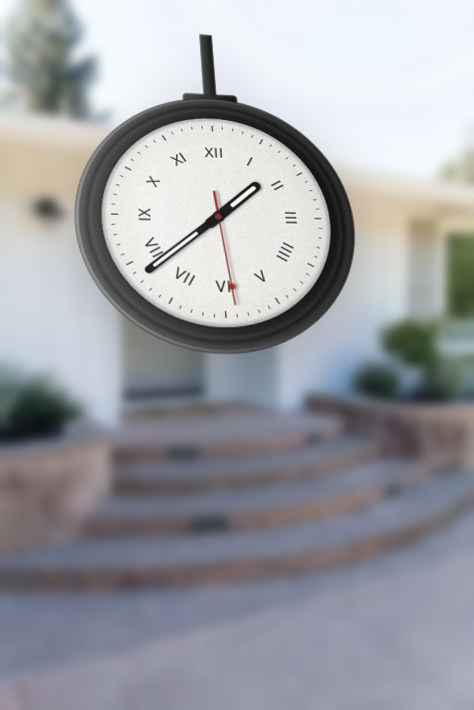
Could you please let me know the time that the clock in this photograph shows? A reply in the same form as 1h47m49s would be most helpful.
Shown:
1h38m29s
